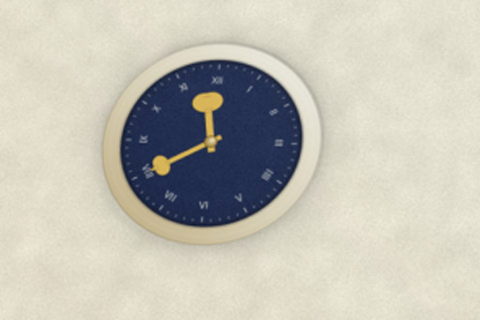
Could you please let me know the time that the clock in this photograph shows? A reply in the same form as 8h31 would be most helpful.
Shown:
11h40
